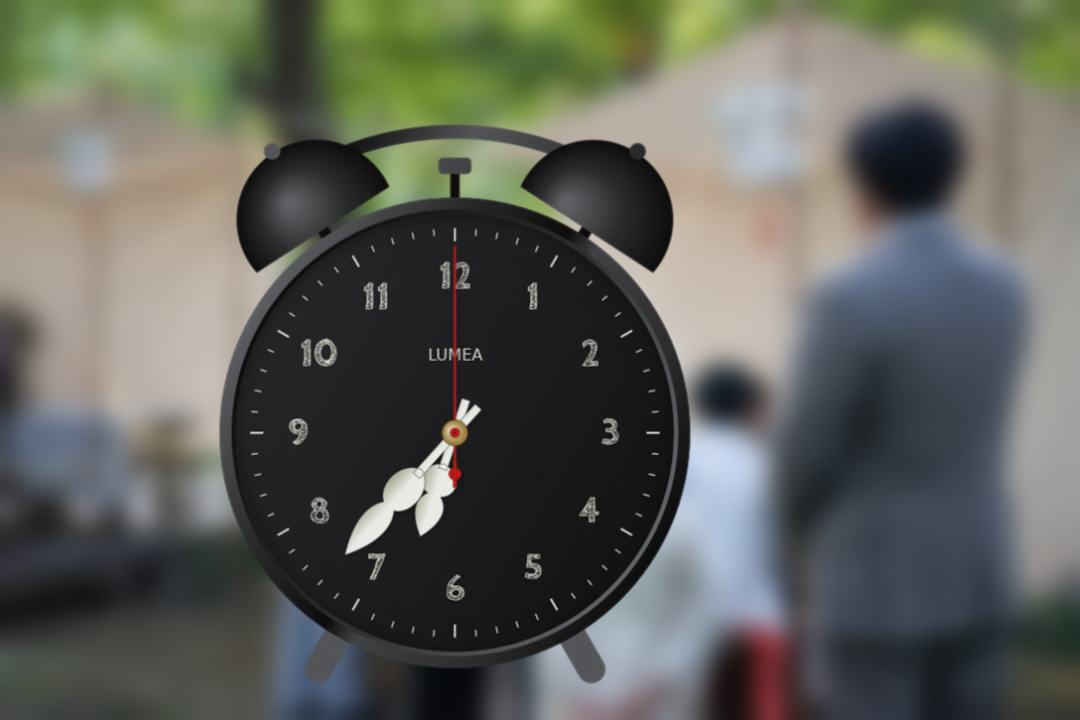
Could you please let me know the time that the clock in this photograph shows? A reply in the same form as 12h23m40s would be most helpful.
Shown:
6h37m00s
